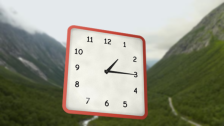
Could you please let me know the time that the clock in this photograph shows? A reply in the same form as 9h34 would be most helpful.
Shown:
1h15
